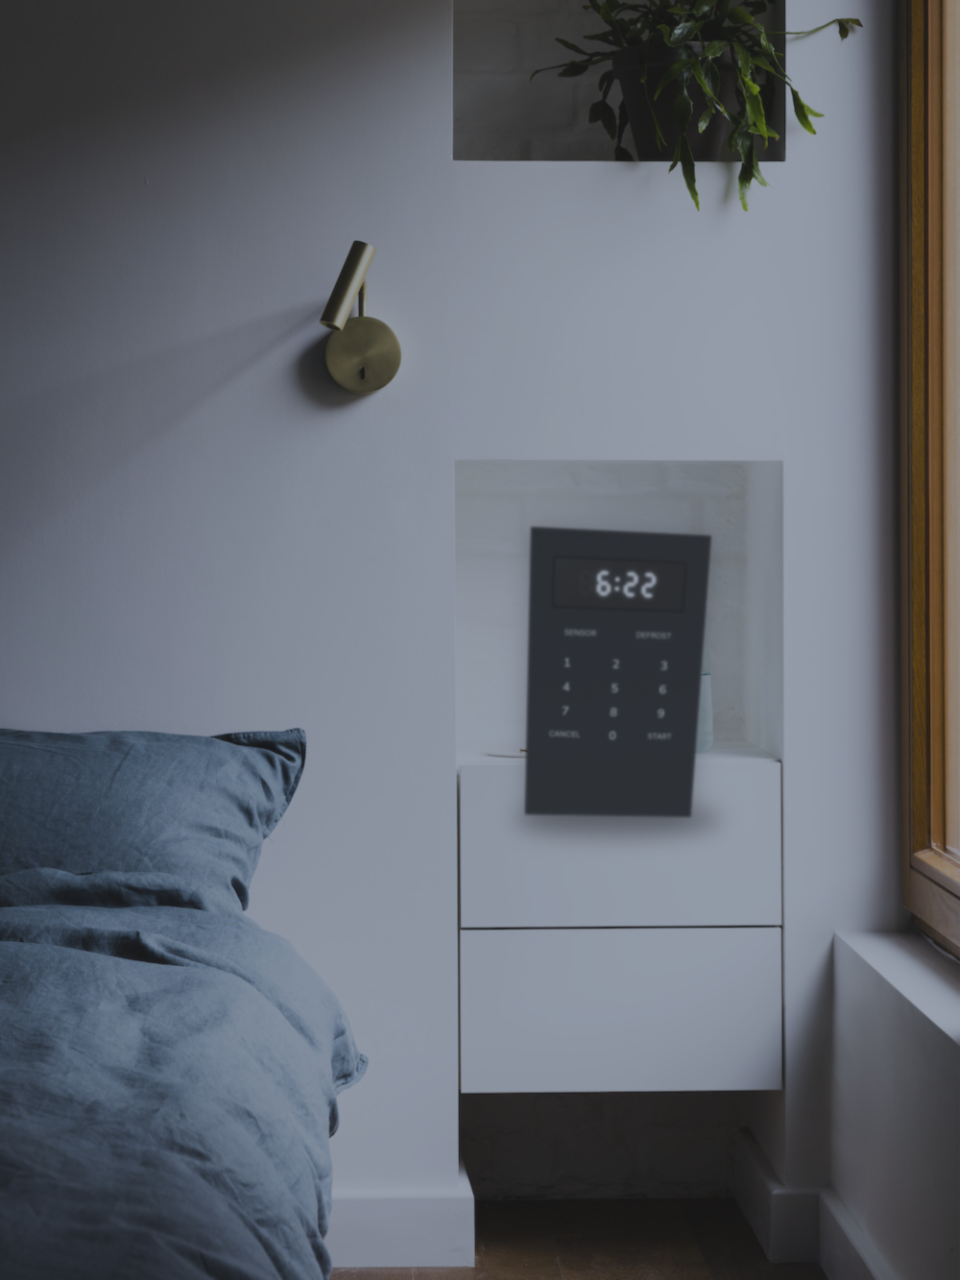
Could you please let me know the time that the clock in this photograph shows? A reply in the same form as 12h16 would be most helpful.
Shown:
6h22
